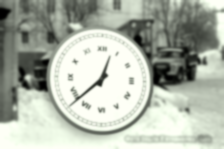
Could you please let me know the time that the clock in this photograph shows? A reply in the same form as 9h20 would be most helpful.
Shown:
12h38
